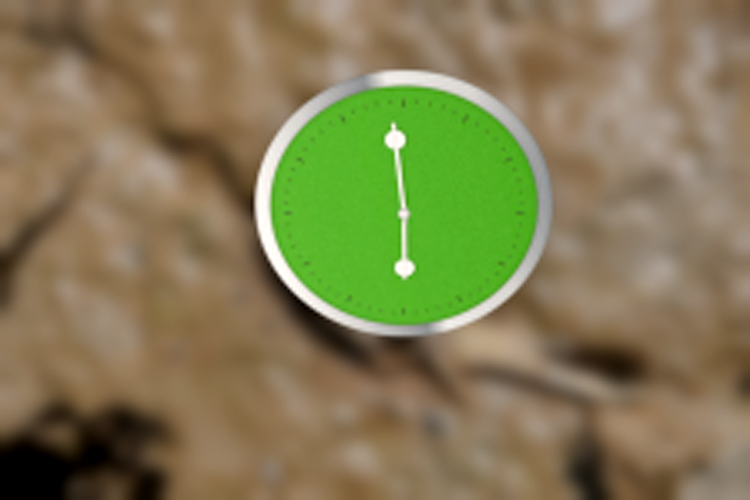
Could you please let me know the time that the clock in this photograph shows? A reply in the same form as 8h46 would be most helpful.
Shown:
5h59
